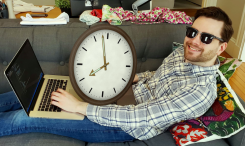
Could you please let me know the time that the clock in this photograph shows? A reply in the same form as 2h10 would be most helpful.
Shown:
7h58
